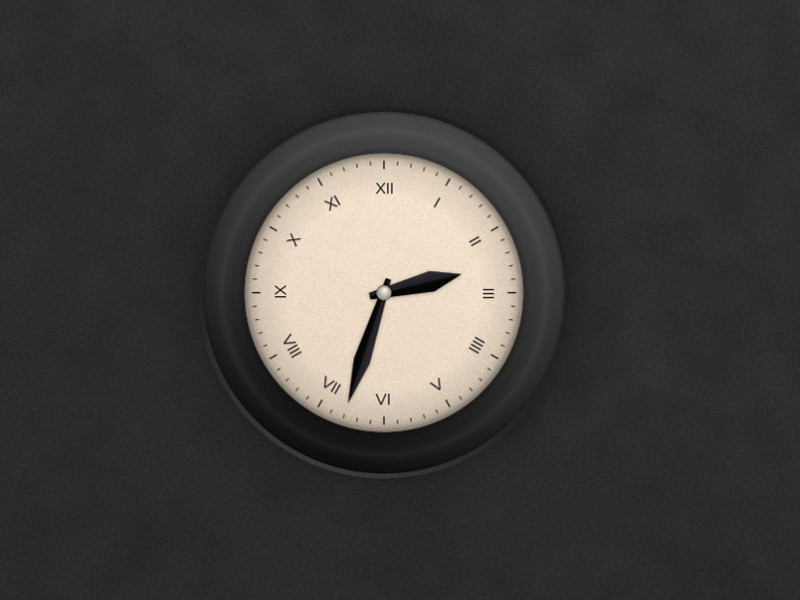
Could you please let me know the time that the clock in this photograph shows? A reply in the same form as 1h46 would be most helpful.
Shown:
2h33
